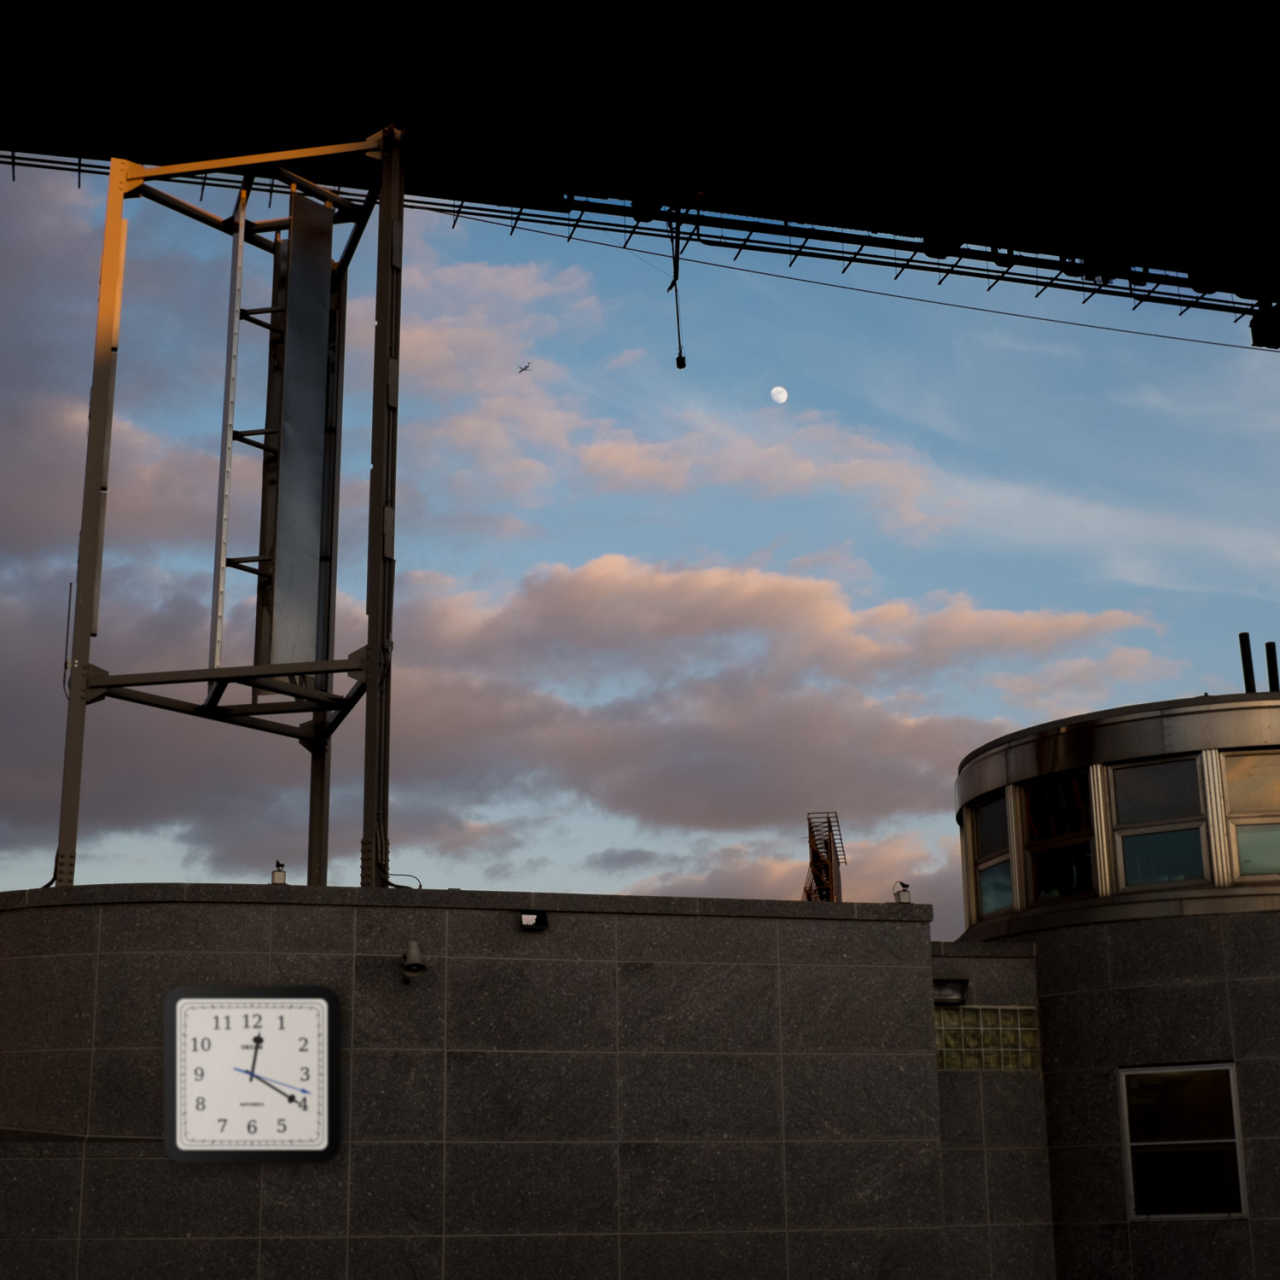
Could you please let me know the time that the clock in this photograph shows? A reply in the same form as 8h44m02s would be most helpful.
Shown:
12h20m18s
